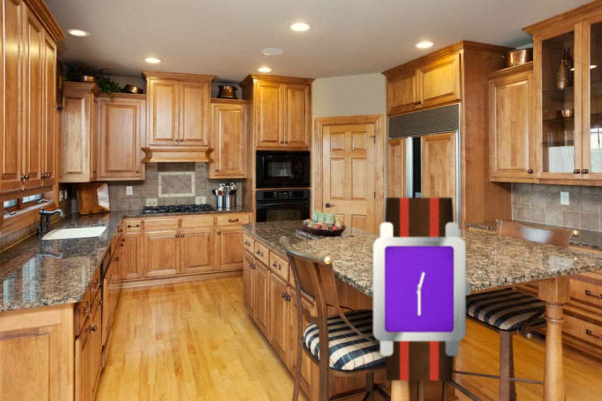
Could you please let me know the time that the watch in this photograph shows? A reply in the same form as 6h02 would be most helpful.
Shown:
12h30
